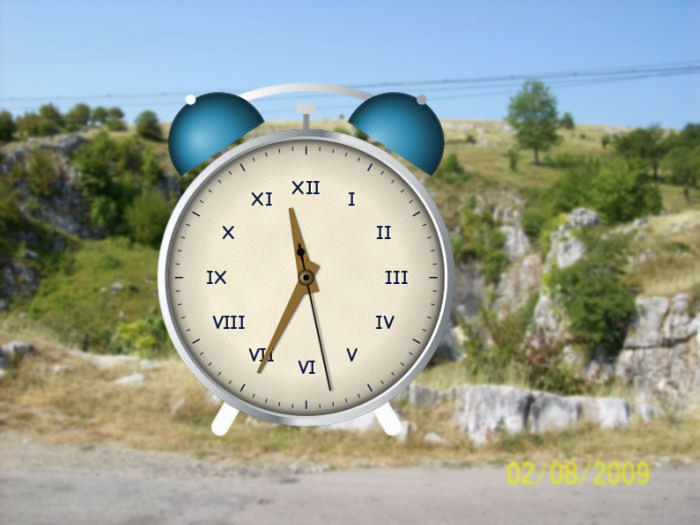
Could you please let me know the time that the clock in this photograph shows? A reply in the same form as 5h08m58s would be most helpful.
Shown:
11h34m28s
